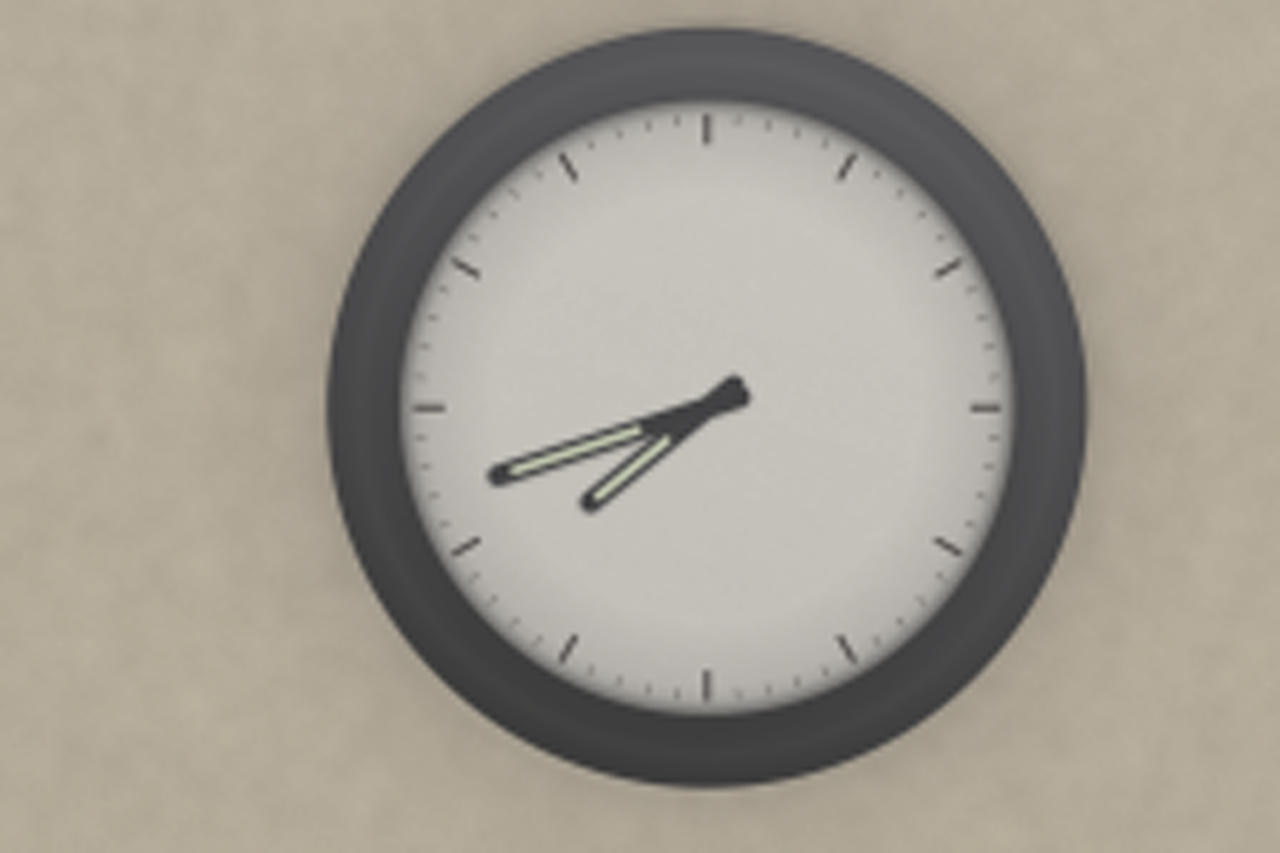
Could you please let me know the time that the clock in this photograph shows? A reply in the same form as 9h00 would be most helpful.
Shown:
7h42
